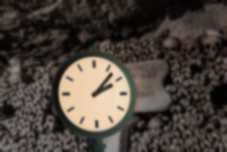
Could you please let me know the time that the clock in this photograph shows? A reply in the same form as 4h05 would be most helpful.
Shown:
2h07
